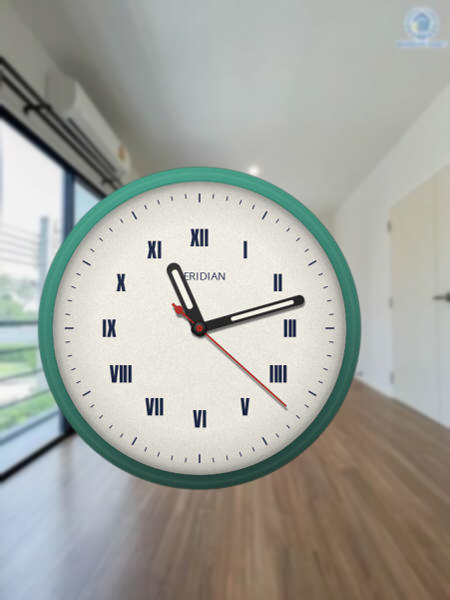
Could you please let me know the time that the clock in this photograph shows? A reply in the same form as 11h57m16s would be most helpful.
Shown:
11h12m22s
